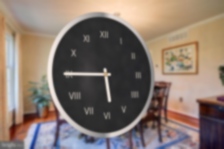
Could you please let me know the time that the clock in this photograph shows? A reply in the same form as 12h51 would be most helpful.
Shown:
5h45
